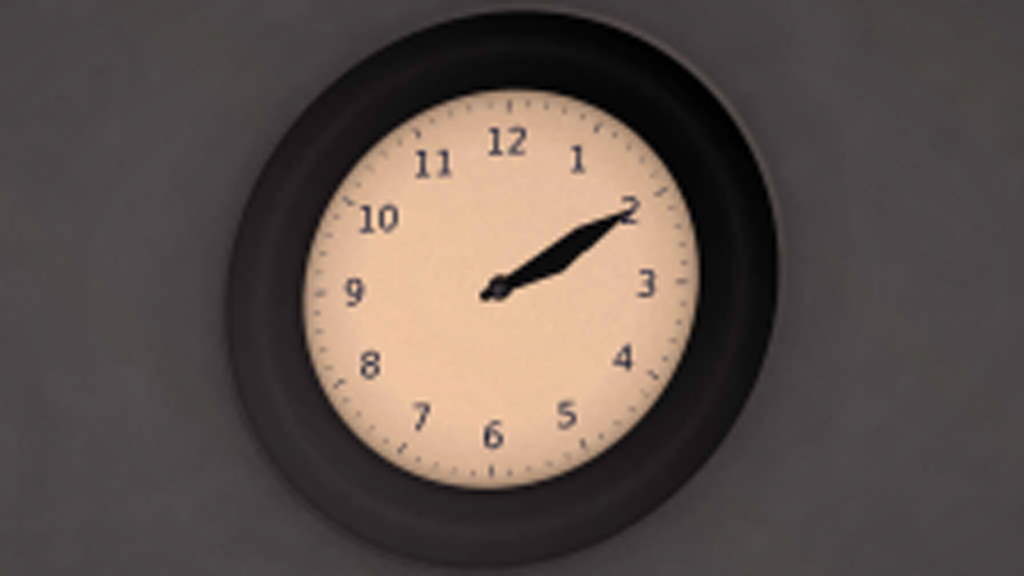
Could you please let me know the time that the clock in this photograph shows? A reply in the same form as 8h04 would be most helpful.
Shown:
2h10
